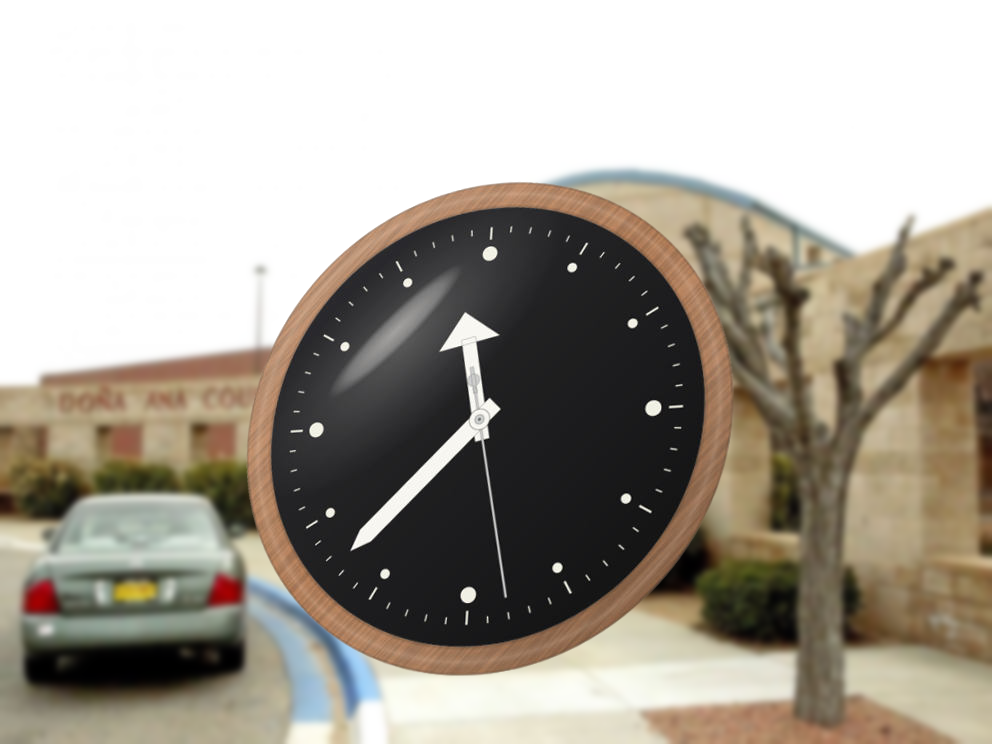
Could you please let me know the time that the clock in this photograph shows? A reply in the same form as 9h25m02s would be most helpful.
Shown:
11h37m28s
